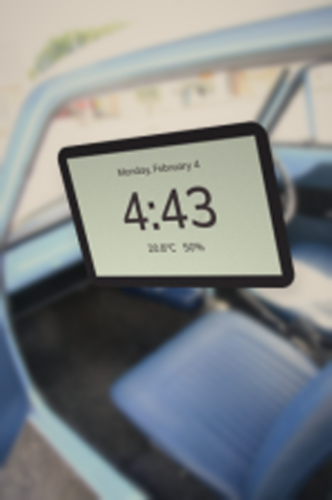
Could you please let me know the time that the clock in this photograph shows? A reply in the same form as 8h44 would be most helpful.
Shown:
4h43
